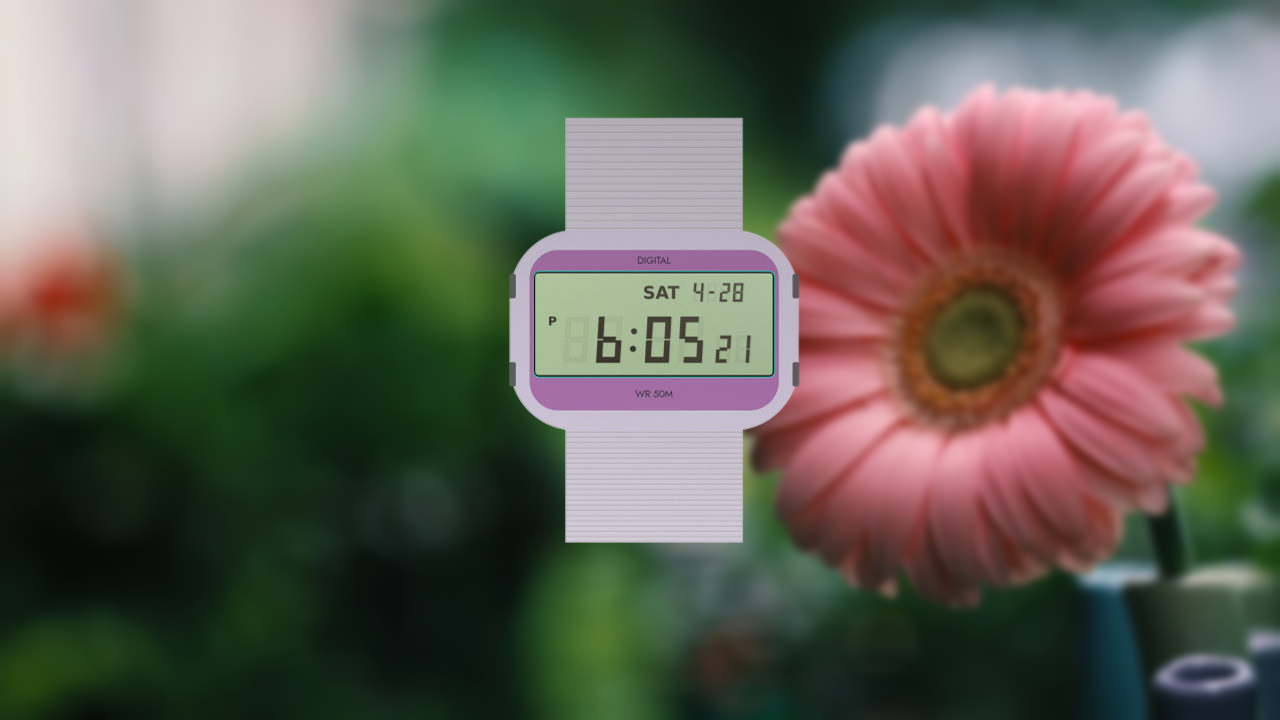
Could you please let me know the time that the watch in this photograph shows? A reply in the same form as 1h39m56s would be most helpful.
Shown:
6h05m21s
